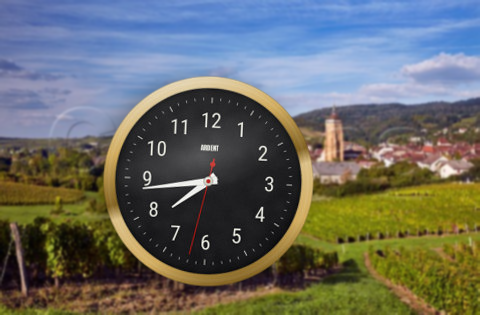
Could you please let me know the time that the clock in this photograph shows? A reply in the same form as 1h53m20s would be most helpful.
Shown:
7h43m32s
